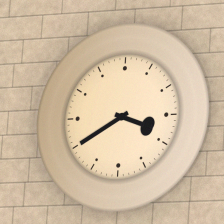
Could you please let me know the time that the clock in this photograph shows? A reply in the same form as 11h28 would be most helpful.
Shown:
3h40
